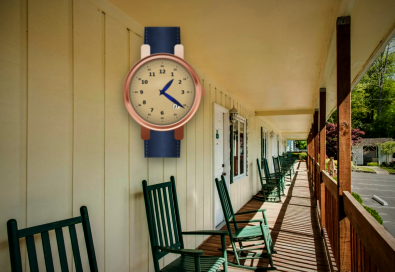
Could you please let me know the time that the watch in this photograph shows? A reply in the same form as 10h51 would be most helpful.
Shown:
1h21
